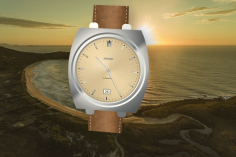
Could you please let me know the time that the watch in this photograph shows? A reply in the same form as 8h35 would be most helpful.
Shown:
10h25
